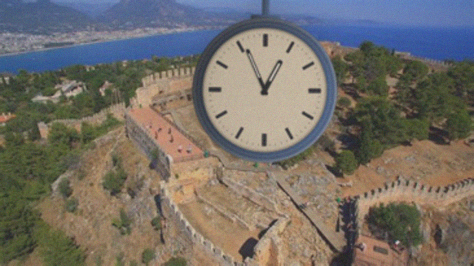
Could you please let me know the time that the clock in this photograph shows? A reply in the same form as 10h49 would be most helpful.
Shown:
12h56
